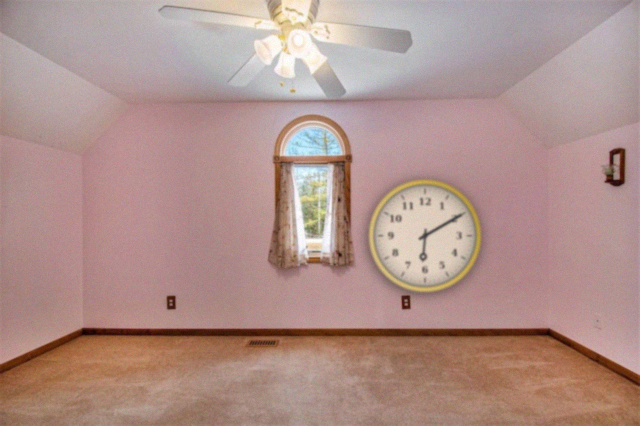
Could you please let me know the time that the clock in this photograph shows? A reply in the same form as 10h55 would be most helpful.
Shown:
6h10
